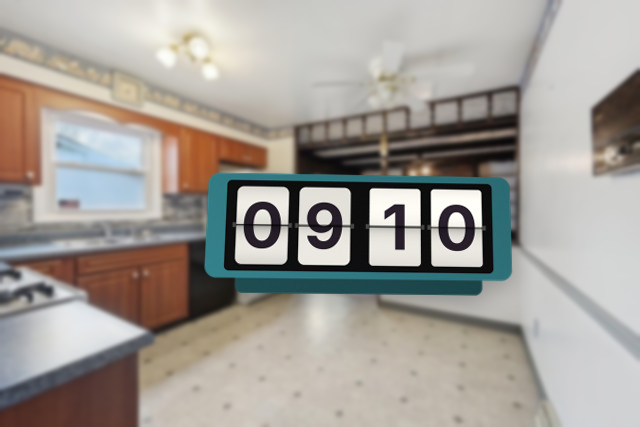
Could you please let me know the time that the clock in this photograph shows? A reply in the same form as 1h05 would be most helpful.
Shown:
9h10
